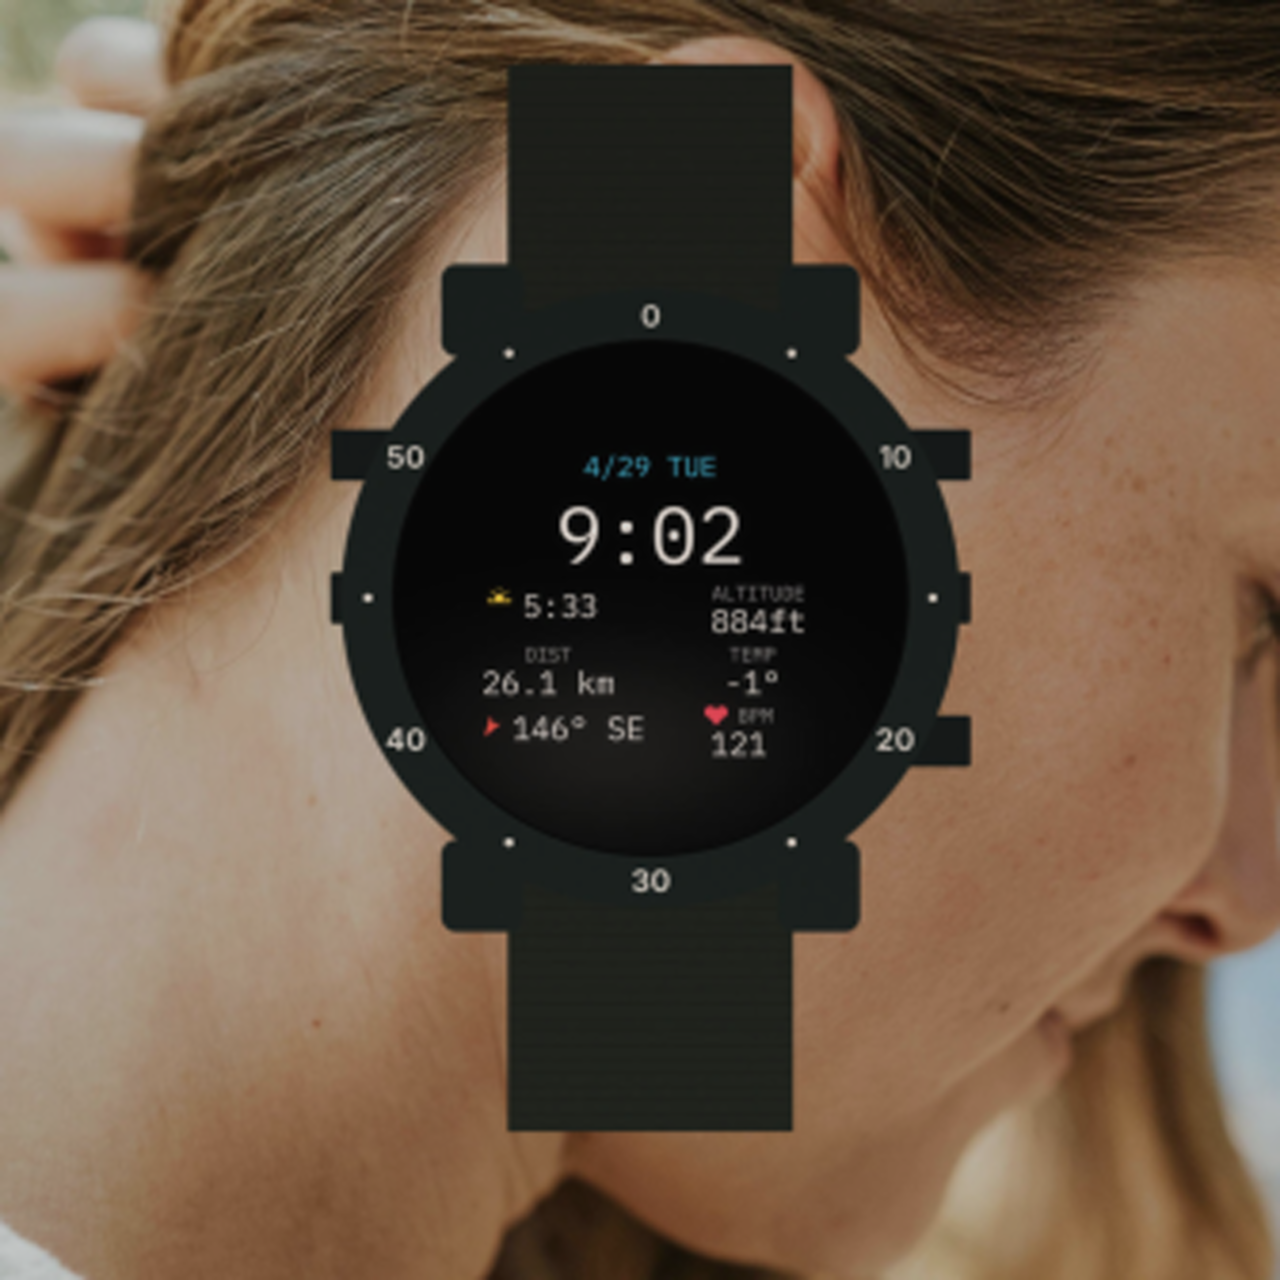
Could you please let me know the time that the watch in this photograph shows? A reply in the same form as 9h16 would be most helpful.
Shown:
9h02
